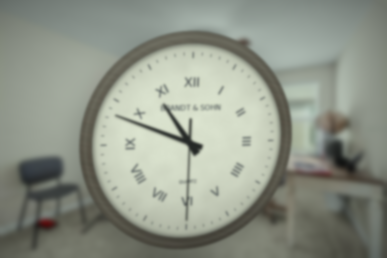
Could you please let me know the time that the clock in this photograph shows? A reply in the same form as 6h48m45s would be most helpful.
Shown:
10h48m30s
